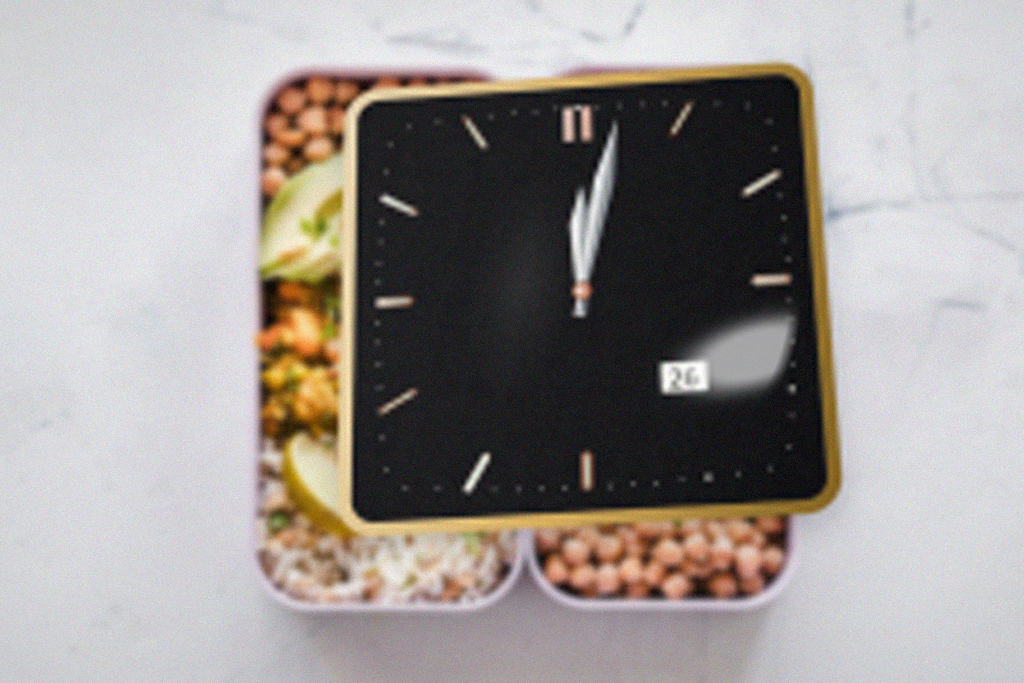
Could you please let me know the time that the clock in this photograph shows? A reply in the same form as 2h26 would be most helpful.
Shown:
12h02
